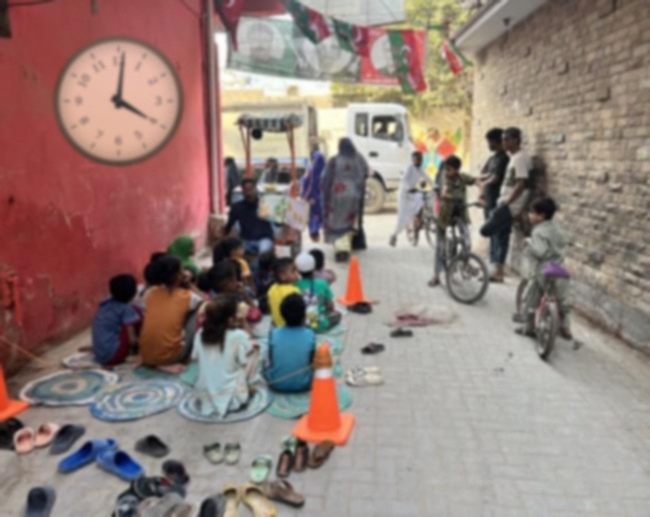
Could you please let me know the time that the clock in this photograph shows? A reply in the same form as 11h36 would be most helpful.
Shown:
4h01
